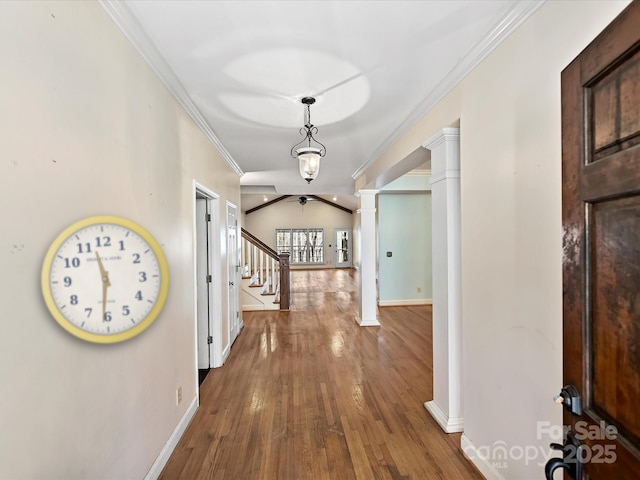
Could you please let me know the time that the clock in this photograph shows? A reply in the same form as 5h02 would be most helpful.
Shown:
11h31
